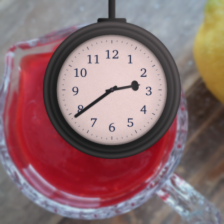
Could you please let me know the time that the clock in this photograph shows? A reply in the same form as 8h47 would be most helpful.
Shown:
2h39
